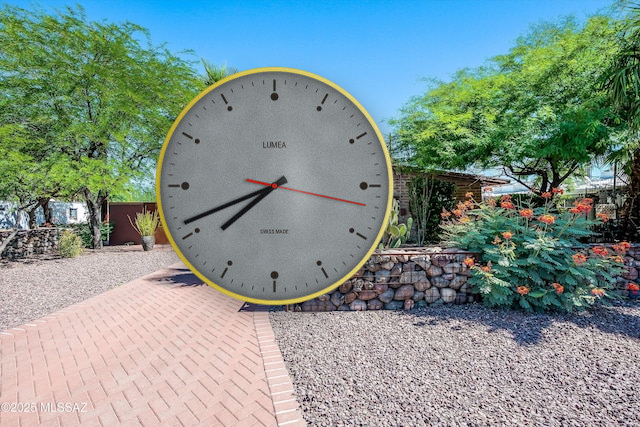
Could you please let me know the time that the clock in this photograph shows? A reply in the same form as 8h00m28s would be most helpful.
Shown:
7h41m17s
